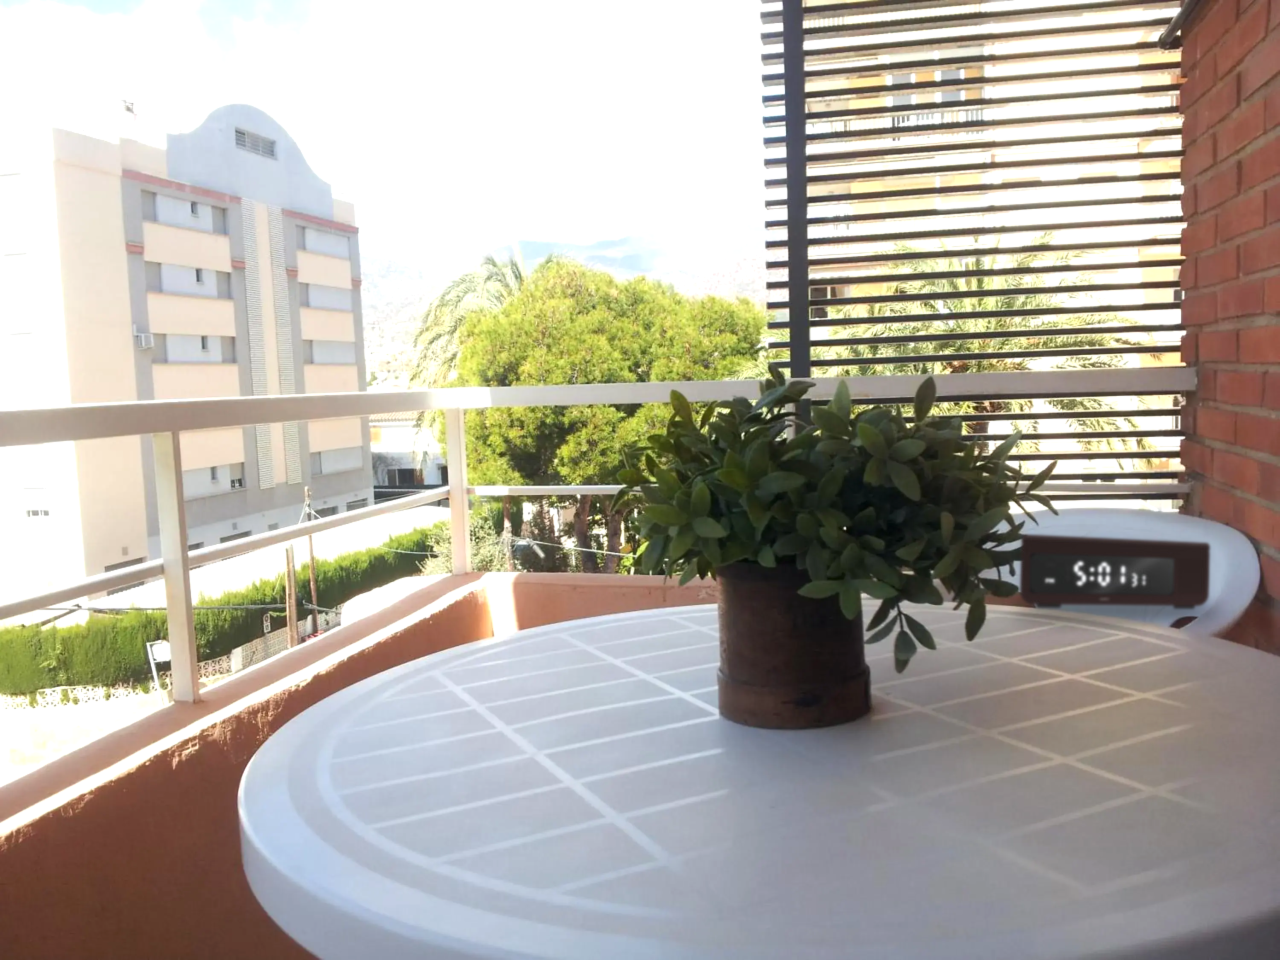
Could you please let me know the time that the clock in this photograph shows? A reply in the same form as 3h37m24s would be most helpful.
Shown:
5h01m31s
